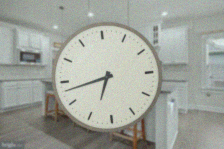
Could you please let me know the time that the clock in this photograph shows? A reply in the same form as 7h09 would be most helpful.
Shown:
6h43
